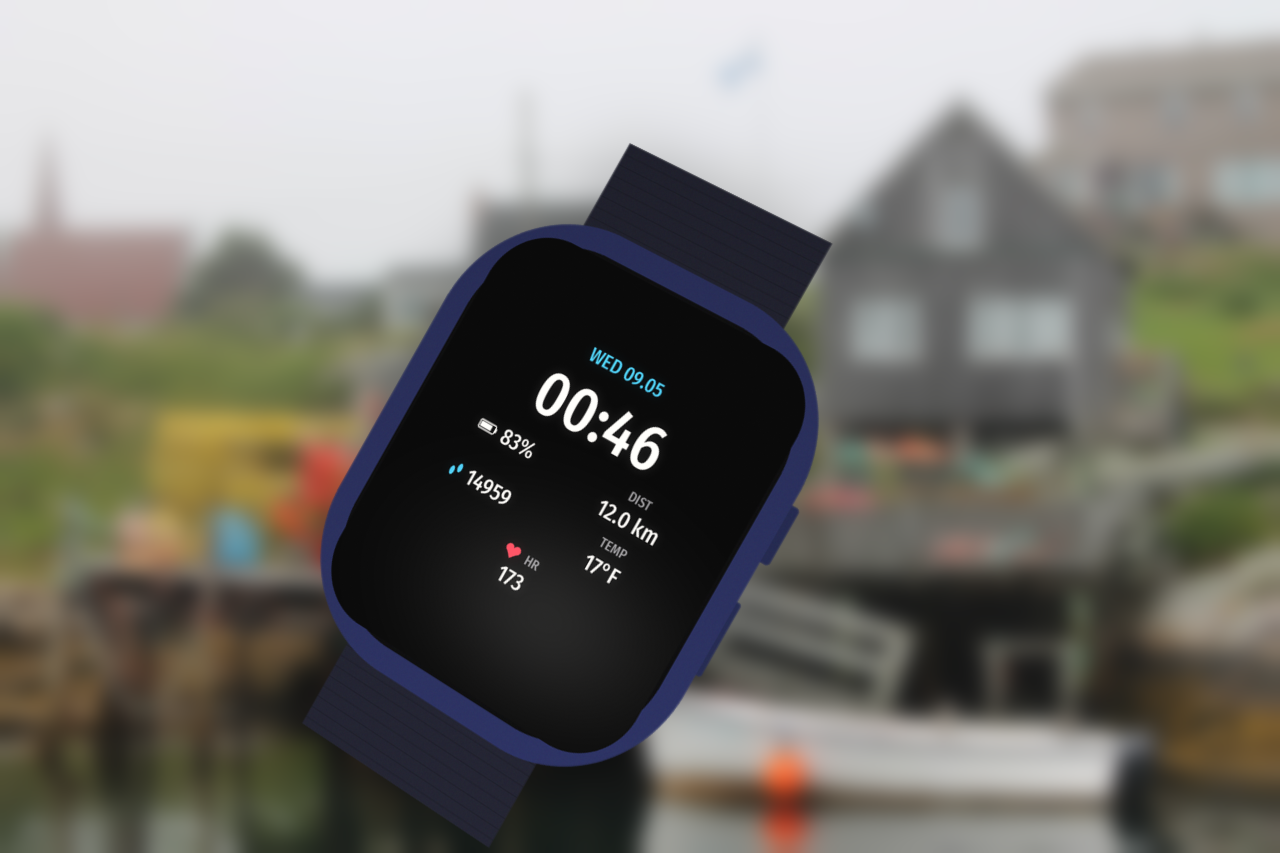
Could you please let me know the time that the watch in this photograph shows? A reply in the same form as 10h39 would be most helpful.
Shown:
0h46
